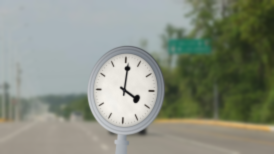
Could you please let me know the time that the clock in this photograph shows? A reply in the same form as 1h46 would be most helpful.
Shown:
4h01
